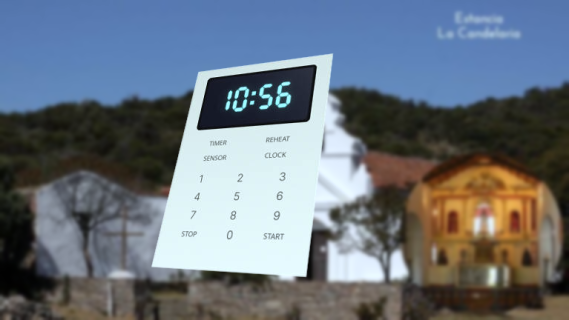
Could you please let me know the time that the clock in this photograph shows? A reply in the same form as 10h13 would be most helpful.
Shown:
10h56
